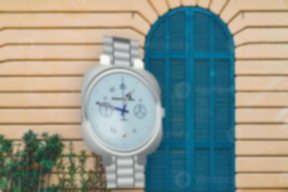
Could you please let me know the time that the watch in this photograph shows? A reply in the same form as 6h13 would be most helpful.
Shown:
12h47
